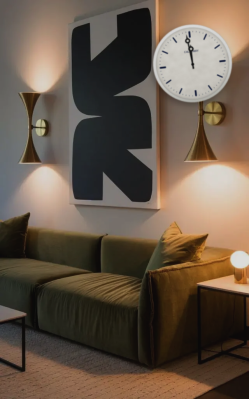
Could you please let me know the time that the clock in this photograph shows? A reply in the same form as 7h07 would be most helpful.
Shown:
11h59
